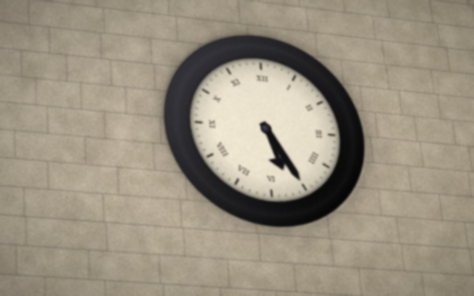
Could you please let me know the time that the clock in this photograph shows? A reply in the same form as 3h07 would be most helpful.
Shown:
5h25
